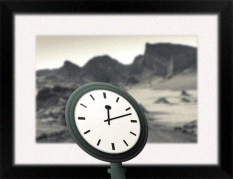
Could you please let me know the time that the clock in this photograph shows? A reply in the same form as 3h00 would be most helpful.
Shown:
12h12
